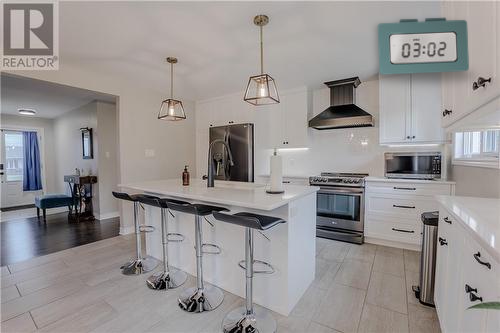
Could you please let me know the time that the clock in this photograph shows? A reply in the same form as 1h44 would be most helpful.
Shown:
3h02
